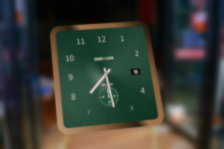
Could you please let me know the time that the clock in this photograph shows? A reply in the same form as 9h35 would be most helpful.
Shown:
7h29
